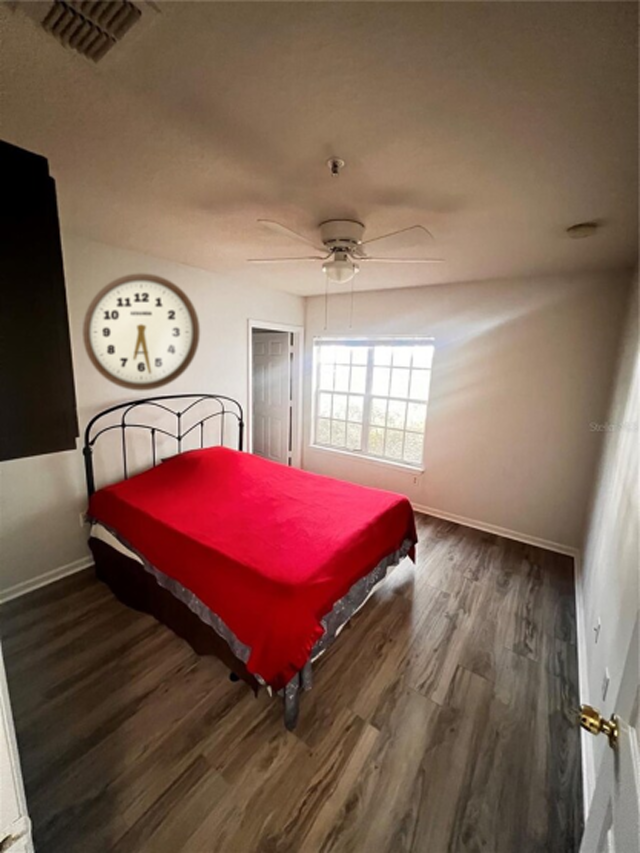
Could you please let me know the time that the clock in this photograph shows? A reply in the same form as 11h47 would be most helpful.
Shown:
6h28
